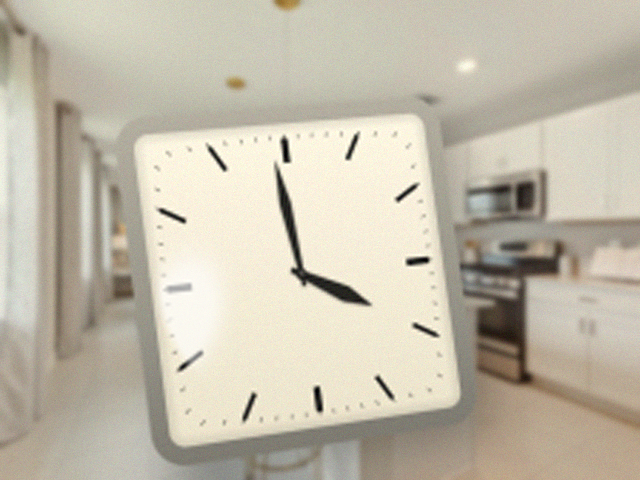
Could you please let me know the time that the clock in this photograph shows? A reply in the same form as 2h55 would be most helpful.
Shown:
3h59
